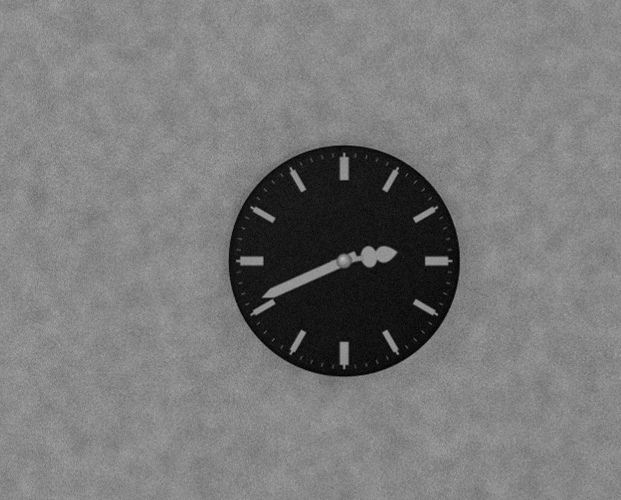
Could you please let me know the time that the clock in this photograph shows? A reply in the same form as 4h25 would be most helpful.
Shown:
2h41
